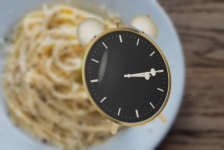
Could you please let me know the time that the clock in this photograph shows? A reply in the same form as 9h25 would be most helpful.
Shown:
3h15
